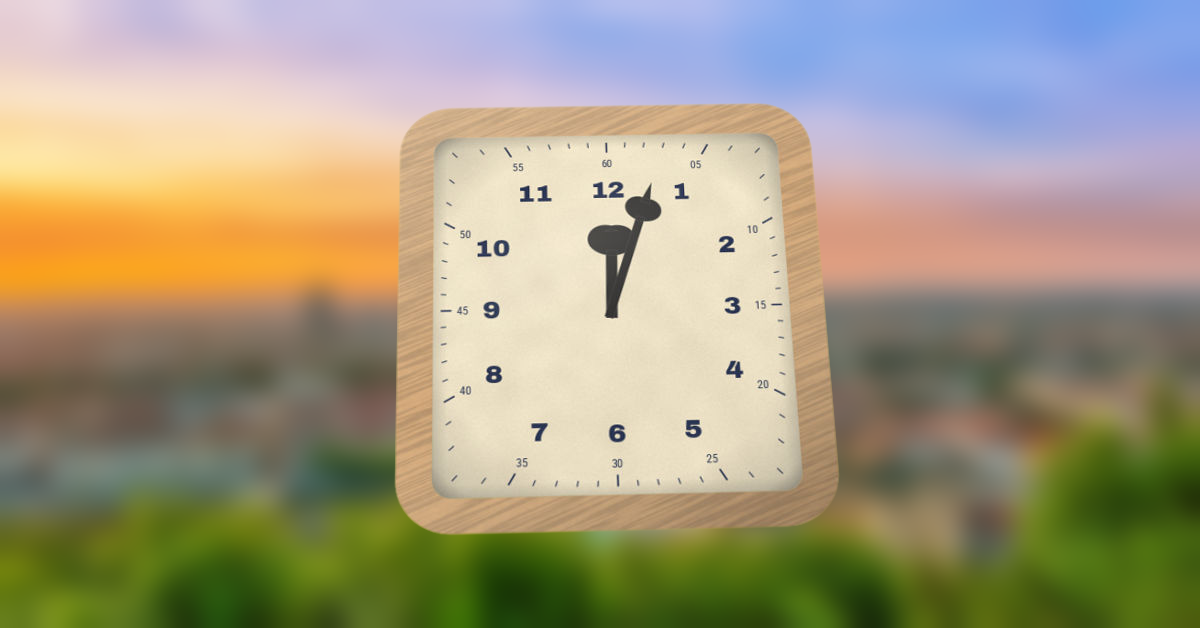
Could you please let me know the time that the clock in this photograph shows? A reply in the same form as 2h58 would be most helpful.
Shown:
12h03
